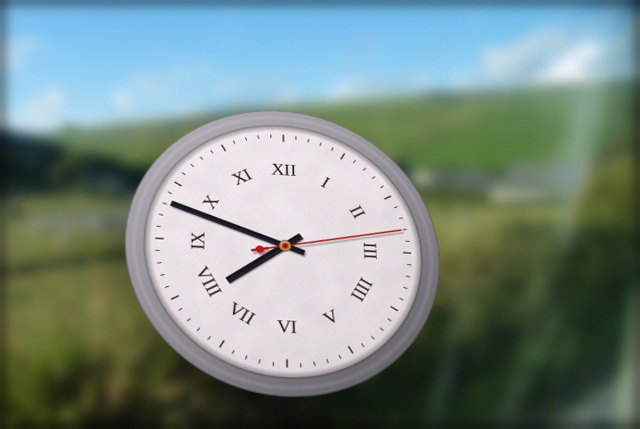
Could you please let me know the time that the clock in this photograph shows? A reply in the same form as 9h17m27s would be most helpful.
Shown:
7h48m13s
